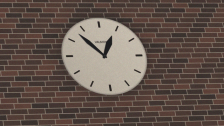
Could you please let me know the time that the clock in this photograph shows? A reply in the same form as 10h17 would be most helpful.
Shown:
12h53
